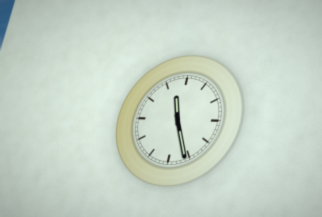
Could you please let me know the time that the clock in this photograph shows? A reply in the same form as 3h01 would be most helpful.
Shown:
11h26
